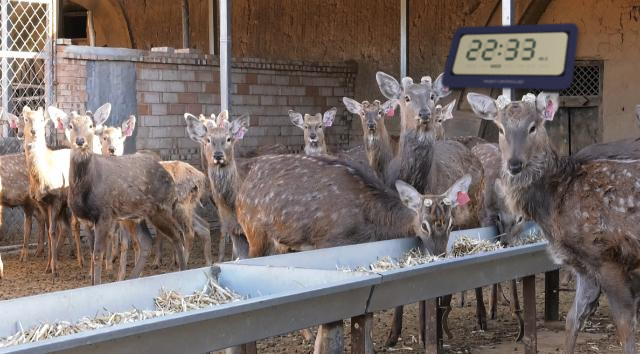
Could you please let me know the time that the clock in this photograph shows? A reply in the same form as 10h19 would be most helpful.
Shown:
22h33
